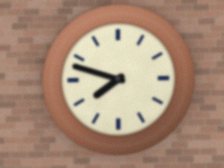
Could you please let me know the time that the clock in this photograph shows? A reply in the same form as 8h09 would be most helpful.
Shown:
7h48
